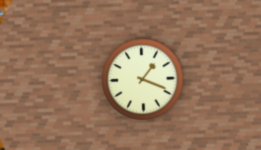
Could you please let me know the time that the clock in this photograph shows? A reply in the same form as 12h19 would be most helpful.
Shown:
1h19
